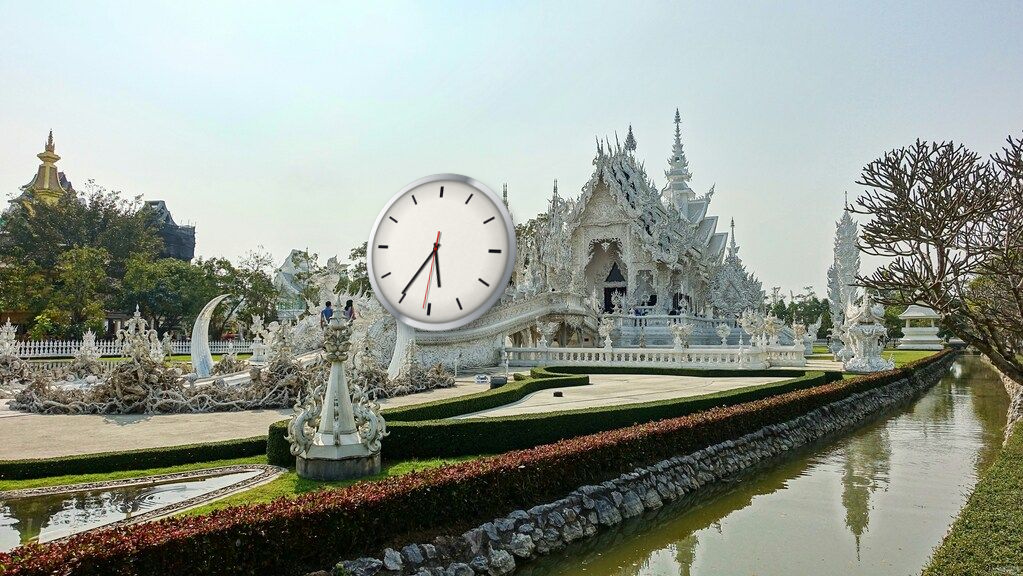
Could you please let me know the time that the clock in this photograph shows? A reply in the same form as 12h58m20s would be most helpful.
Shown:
5h35m31s
